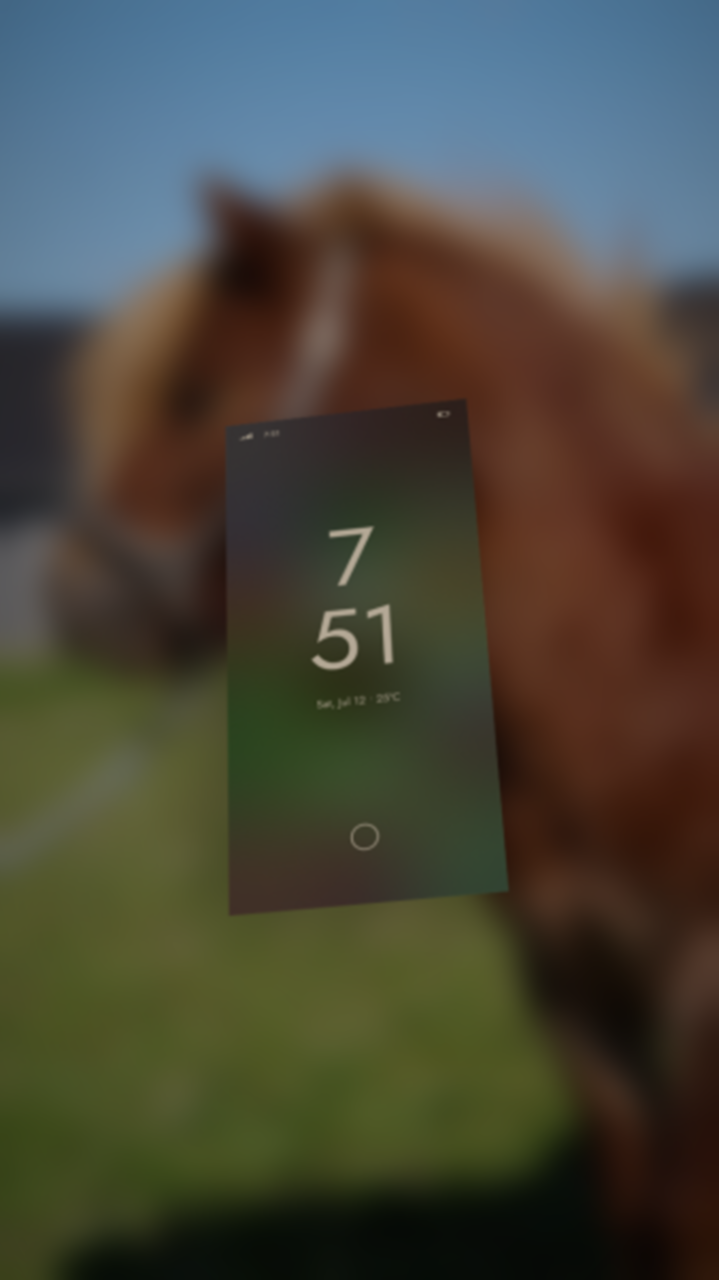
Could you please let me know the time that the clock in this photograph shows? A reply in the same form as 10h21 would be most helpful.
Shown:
7h51
